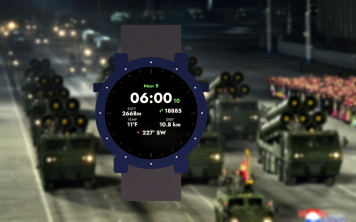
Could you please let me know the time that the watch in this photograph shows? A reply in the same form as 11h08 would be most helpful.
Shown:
6h00
